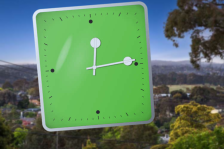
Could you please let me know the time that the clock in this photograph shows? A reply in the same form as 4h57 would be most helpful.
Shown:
12h14
